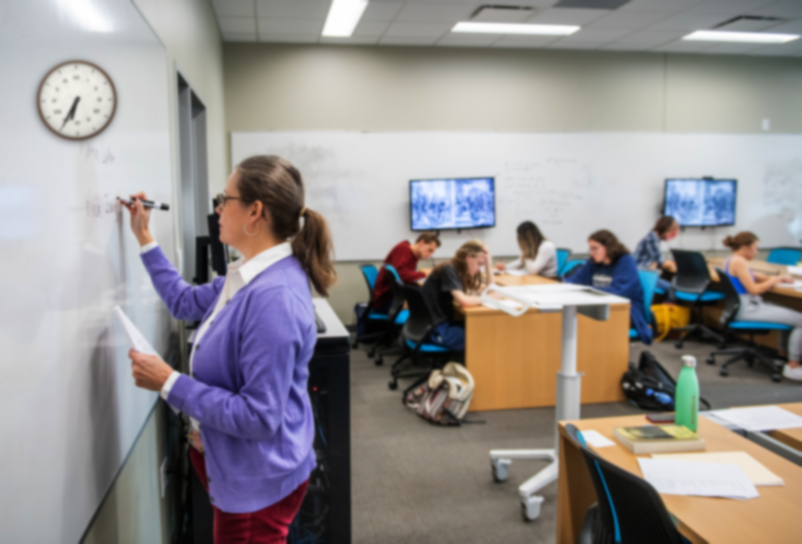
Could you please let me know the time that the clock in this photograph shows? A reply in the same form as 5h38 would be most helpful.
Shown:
6h35
